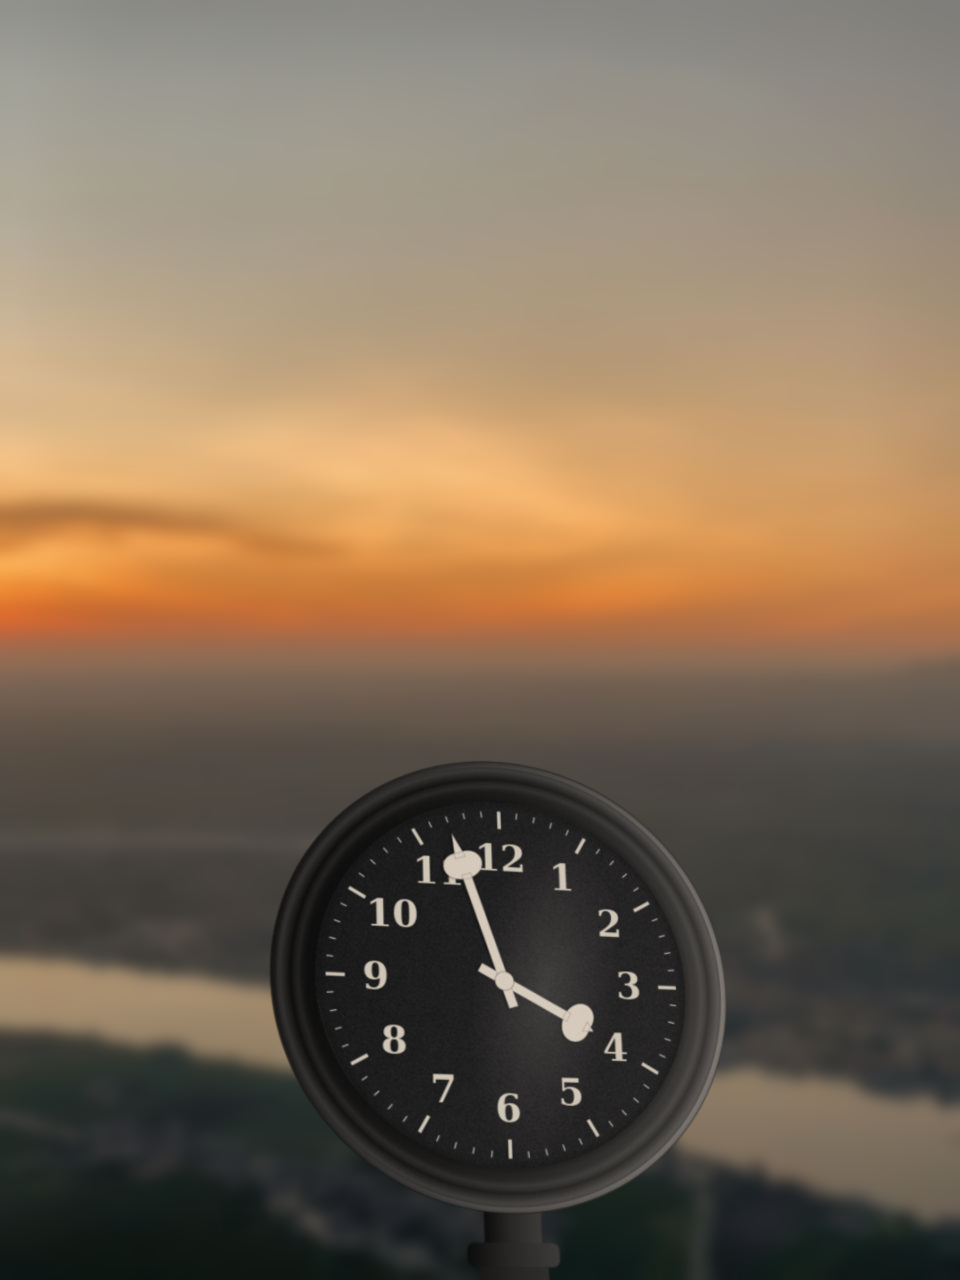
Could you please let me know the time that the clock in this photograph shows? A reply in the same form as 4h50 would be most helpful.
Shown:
3h57
